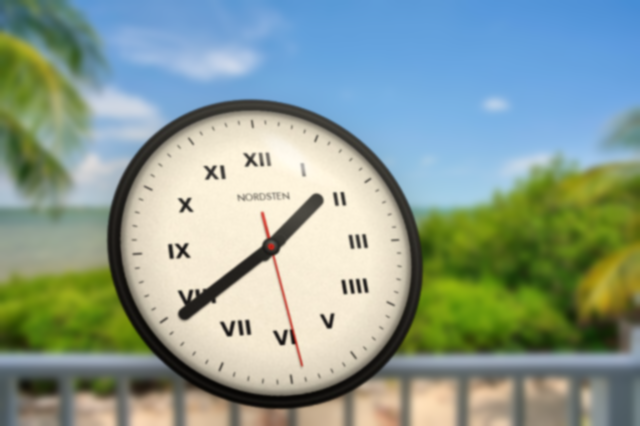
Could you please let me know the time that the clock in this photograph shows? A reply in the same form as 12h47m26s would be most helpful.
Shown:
1h39m29s
